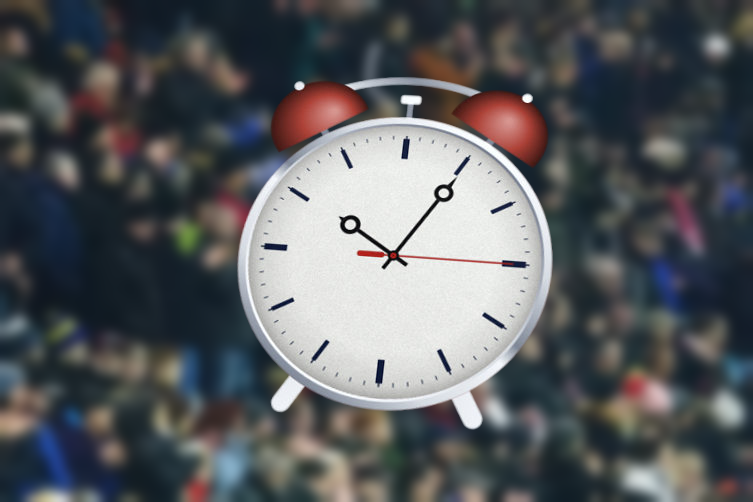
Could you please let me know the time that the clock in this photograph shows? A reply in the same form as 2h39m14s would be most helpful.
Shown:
10h05m15s
